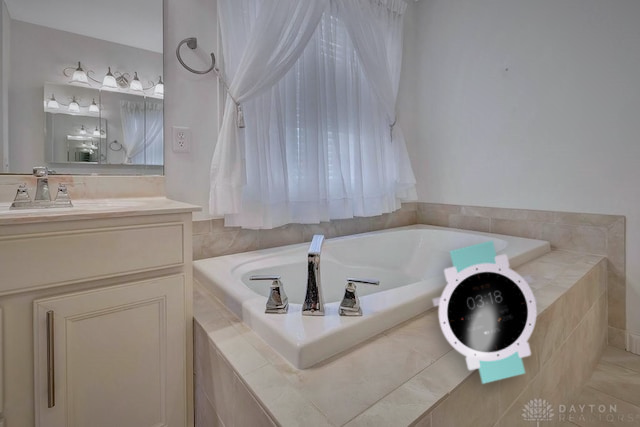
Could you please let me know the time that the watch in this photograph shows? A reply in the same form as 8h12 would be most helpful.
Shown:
3h18
